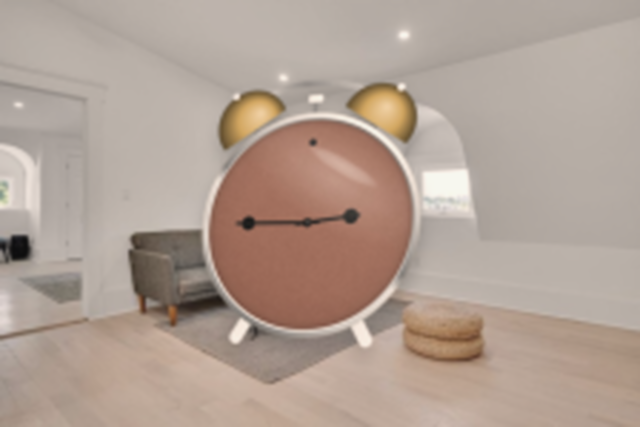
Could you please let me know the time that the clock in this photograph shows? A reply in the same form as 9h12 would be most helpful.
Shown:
2h45
